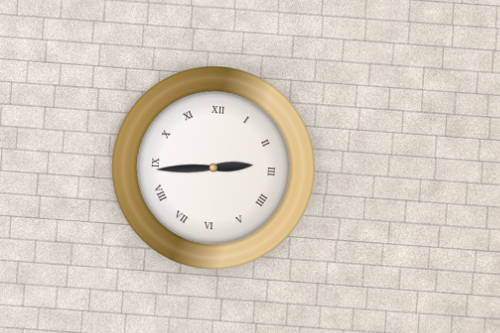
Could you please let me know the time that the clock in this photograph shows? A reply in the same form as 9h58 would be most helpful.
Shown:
2h44
